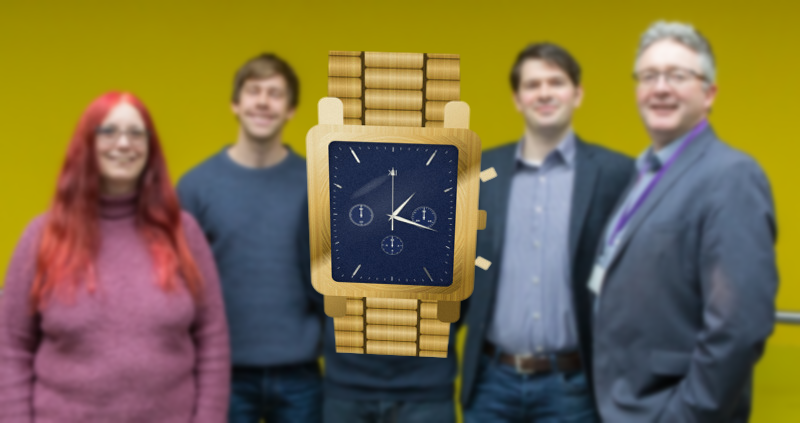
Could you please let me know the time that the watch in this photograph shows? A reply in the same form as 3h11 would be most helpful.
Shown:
1h18
